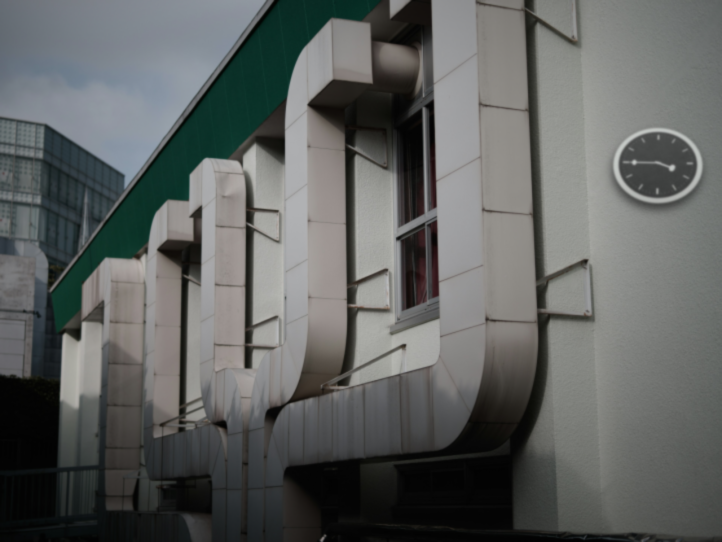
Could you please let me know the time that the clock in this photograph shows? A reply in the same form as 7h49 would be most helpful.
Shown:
3h45
